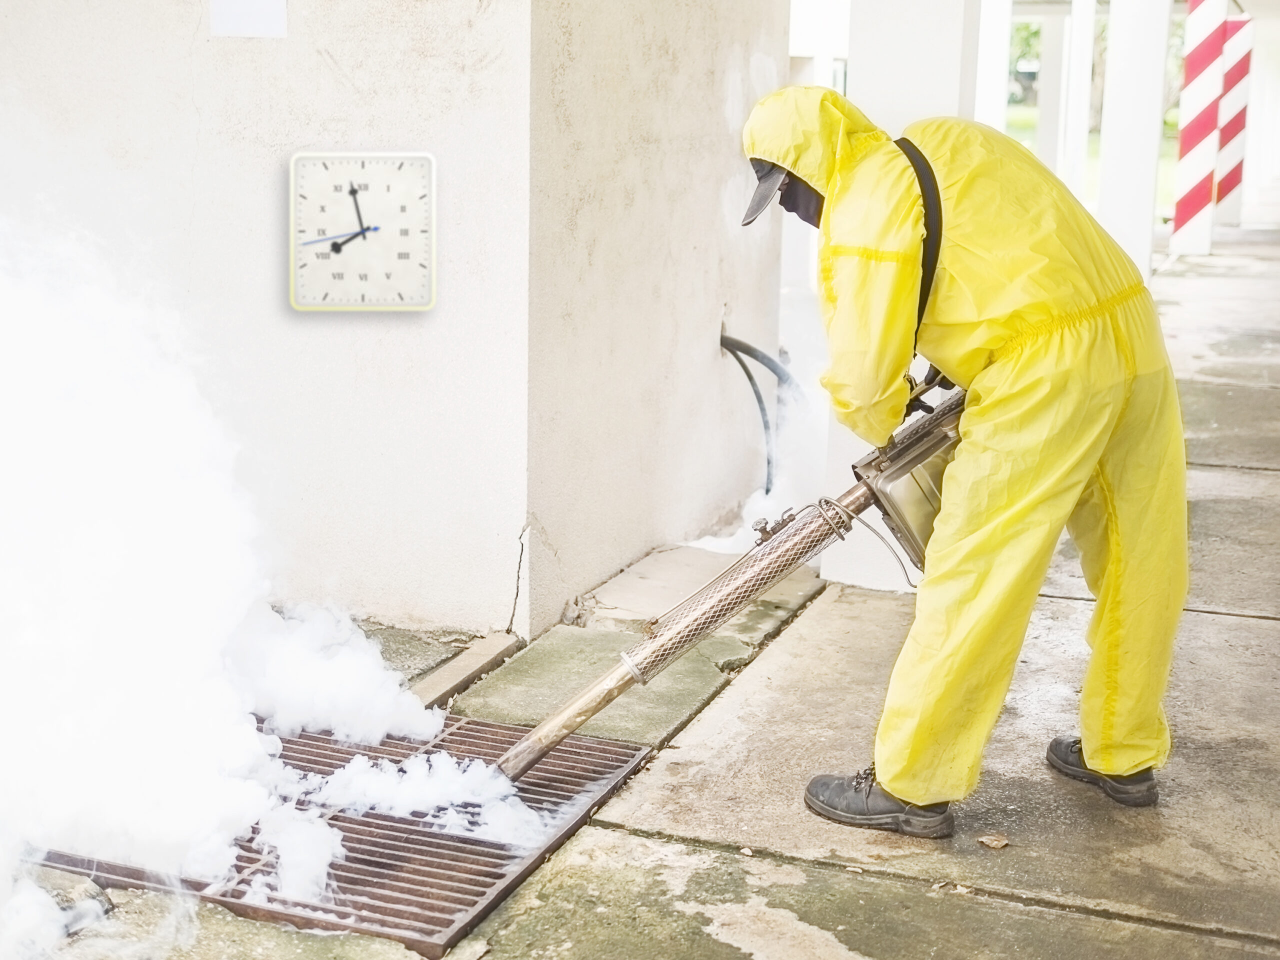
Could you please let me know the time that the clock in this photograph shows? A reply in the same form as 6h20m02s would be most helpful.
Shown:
7h57m43s
